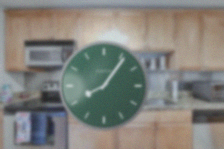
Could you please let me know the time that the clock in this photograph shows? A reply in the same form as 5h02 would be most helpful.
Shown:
8h06
